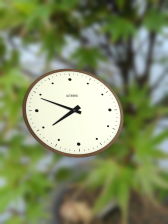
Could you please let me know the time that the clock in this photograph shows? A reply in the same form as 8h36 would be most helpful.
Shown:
7h49
